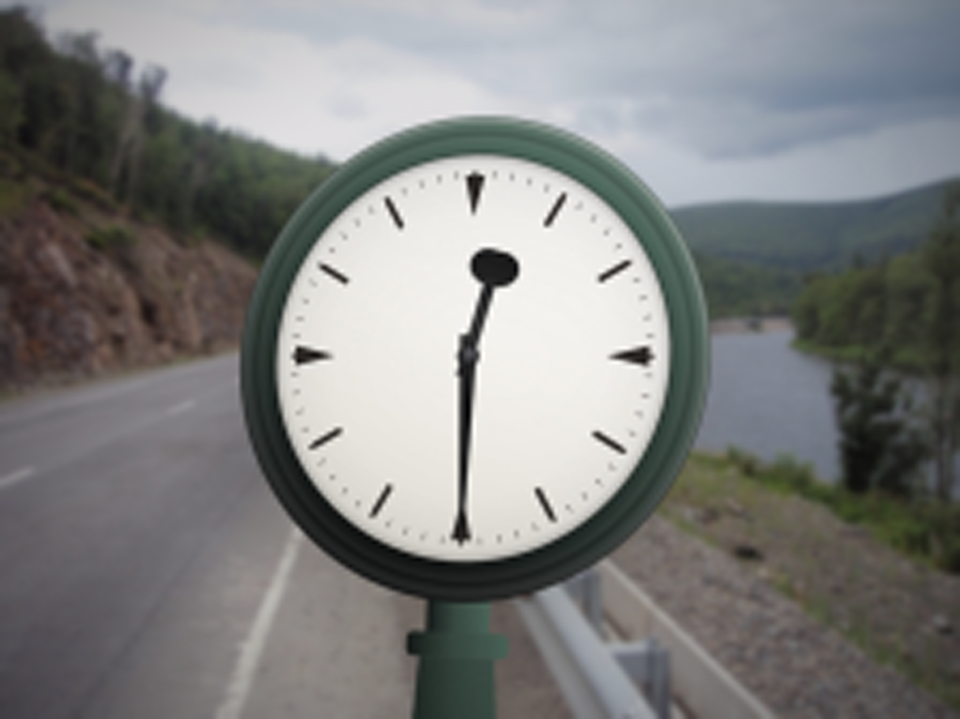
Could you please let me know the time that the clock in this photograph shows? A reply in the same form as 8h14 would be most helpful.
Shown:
12h30
